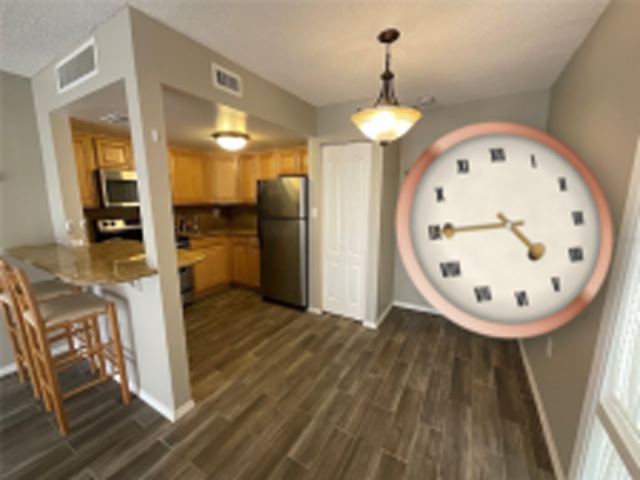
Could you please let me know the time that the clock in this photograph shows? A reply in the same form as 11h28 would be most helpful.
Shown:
4h45
